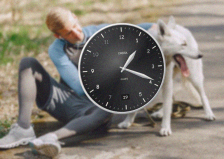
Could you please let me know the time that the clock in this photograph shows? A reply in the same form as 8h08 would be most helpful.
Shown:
1h19
